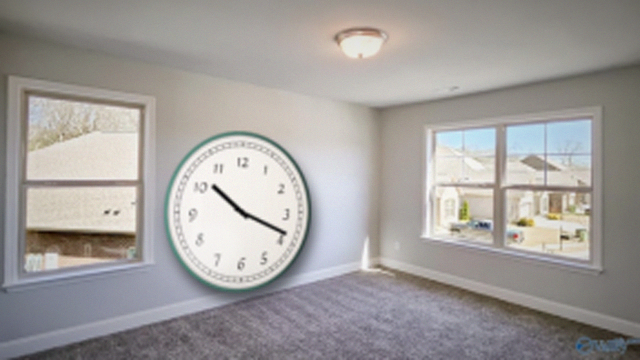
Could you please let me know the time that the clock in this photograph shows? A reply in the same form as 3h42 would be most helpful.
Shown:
10h19
